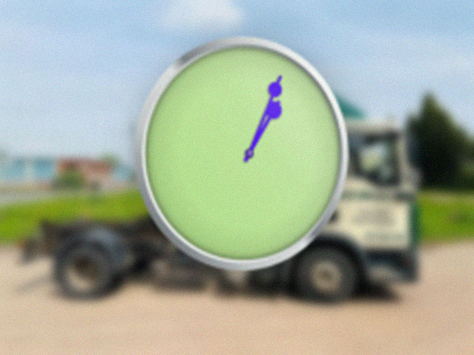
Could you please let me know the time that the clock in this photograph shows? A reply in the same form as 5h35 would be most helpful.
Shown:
1h04
